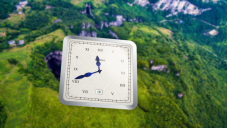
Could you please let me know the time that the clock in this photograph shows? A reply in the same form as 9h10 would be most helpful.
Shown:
11h41
